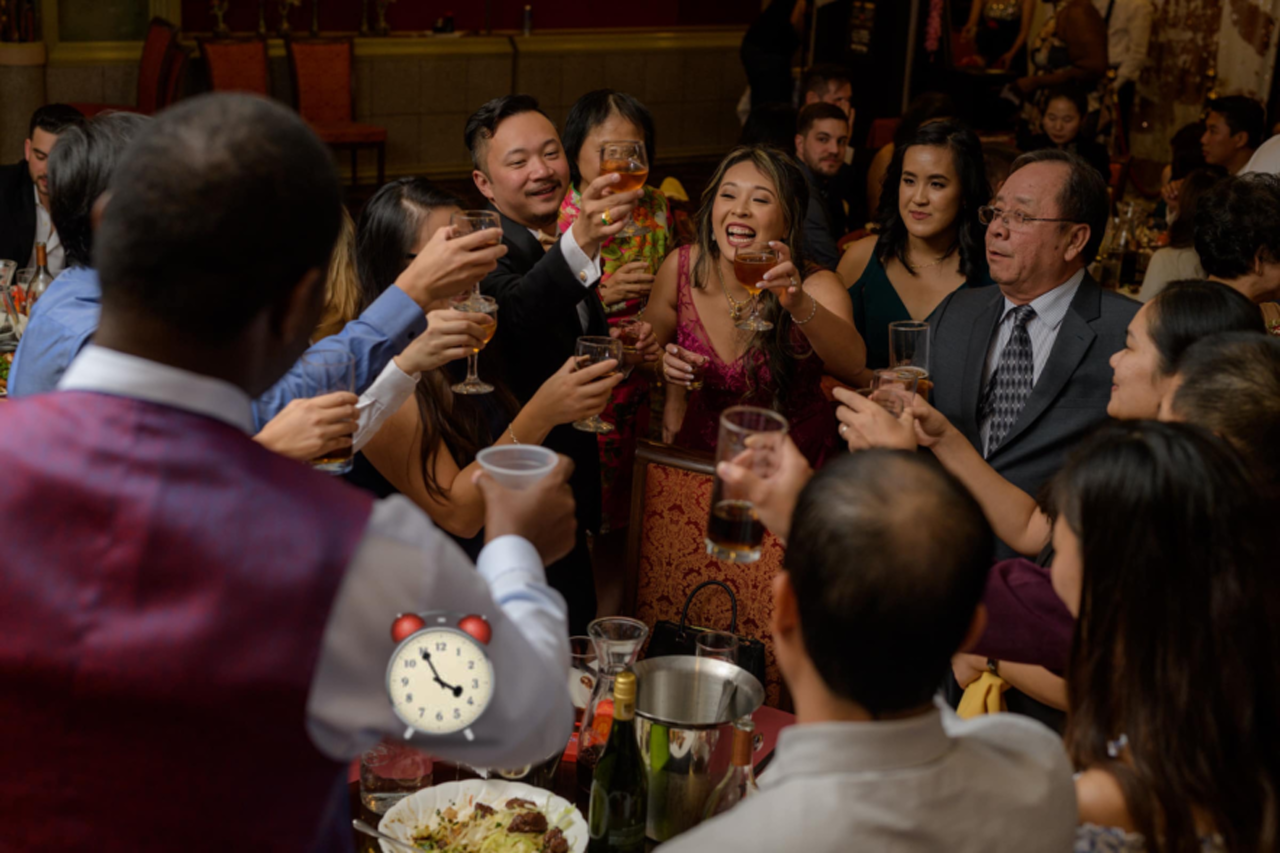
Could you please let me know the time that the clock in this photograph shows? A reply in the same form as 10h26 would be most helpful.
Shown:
3h55
